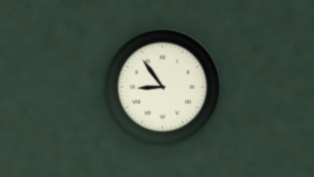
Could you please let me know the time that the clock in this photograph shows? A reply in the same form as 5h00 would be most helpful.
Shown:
8h54
